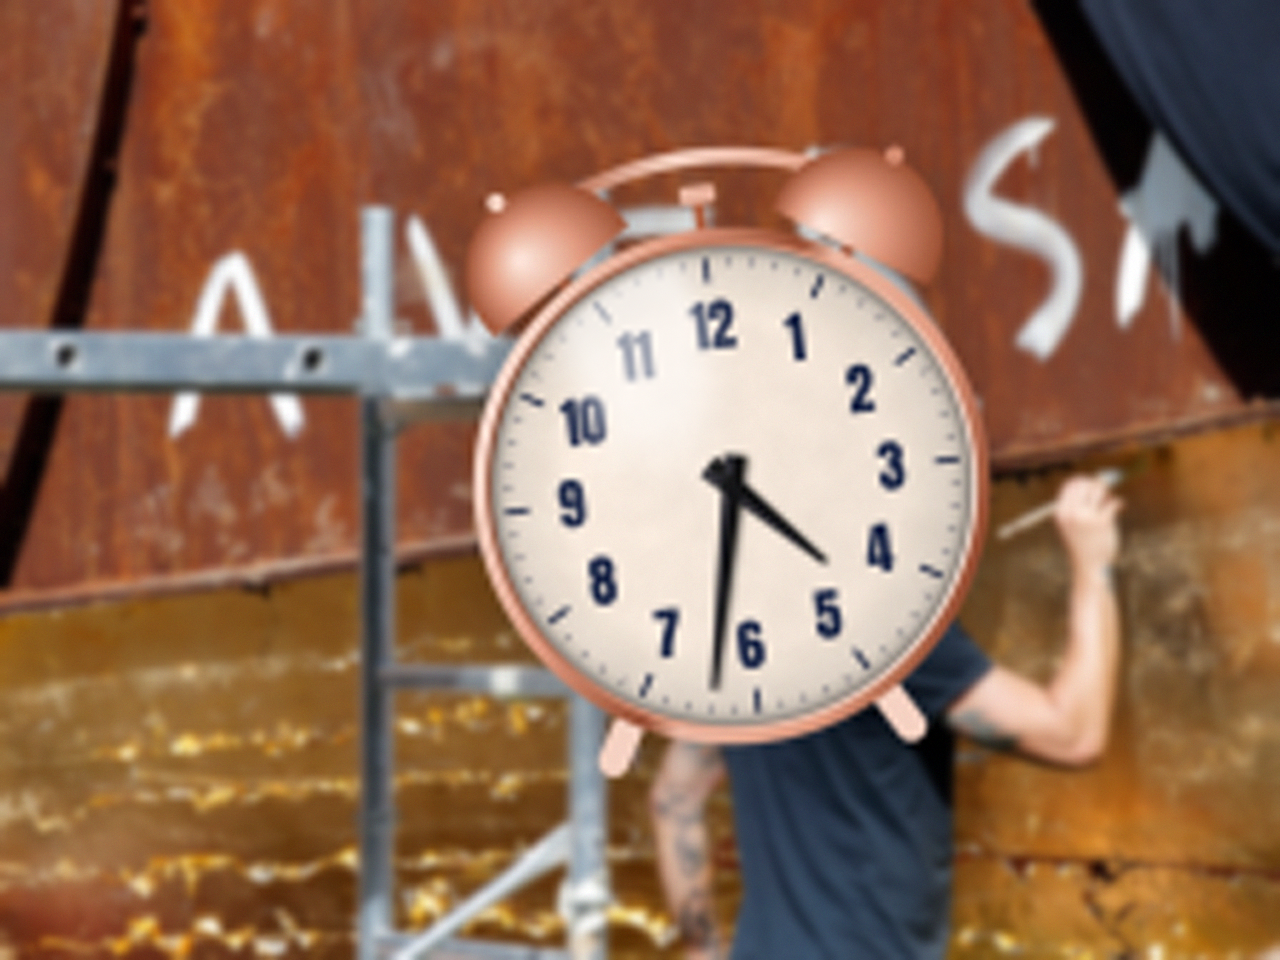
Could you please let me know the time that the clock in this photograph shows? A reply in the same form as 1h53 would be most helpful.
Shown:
4h32
